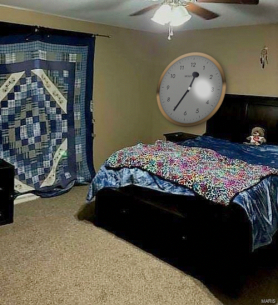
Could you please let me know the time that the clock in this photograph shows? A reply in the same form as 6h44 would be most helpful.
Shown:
12h35
